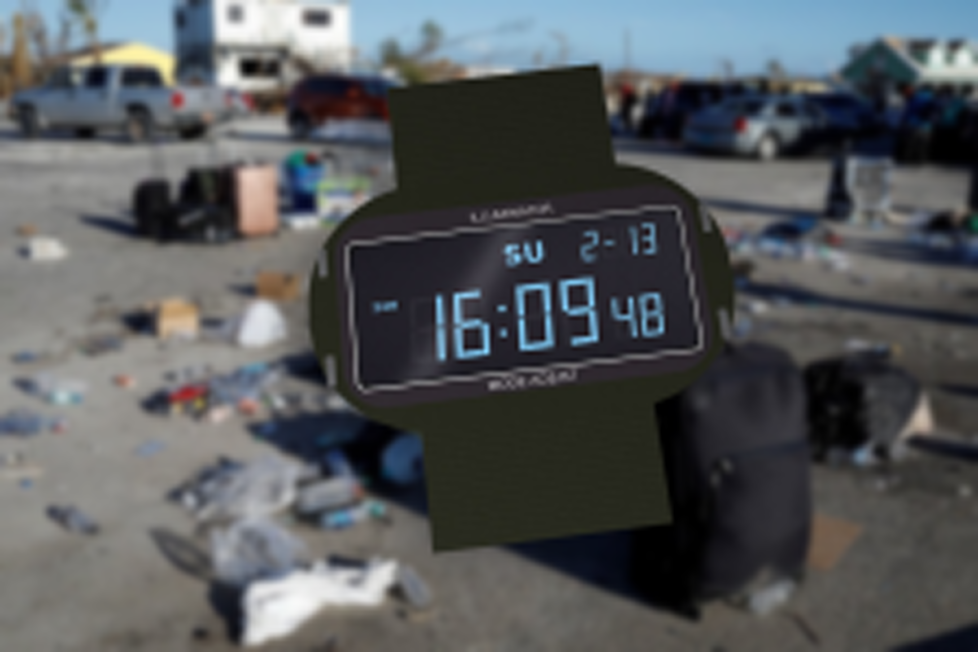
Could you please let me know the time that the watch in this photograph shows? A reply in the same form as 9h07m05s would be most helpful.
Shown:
16h09m48s
